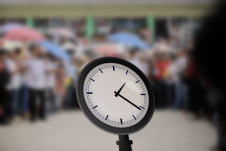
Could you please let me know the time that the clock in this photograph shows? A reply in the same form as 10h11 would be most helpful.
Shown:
1h21
